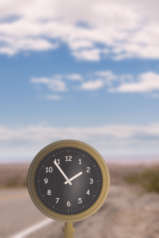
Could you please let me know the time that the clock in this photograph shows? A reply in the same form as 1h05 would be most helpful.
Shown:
1h54
